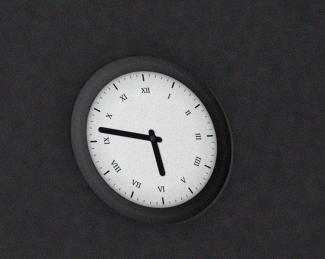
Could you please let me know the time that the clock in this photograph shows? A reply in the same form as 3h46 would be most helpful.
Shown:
5h47
